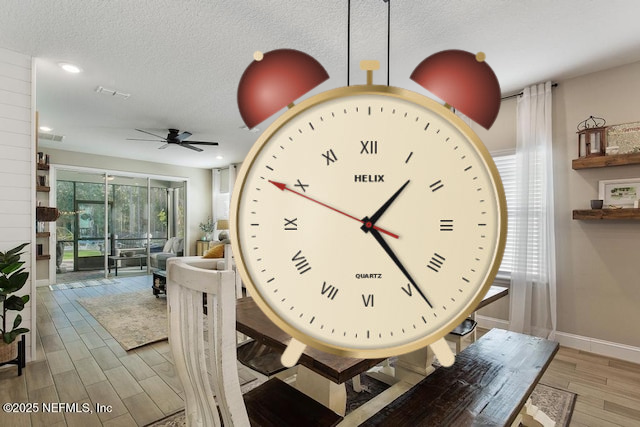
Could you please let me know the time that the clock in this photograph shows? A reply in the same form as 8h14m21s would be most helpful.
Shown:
1h23m49s
